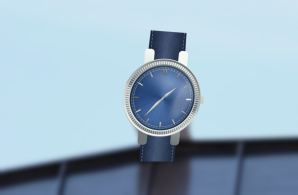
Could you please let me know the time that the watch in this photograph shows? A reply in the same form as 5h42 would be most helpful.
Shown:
1h37
